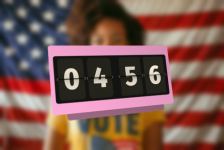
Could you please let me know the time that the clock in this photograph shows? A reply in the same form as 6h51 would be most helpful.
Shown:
4h56
